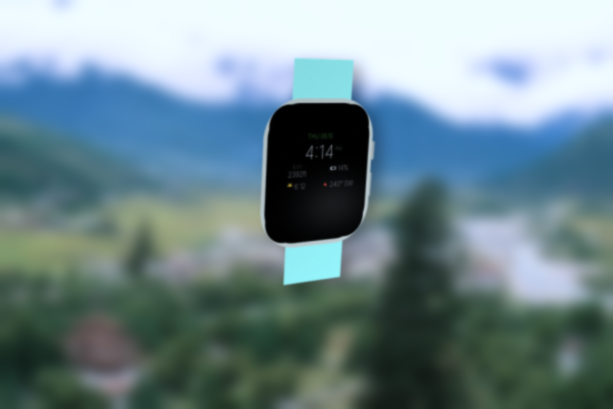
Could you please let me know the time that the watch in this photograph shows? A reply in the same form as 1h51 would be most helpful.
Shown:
4h14
